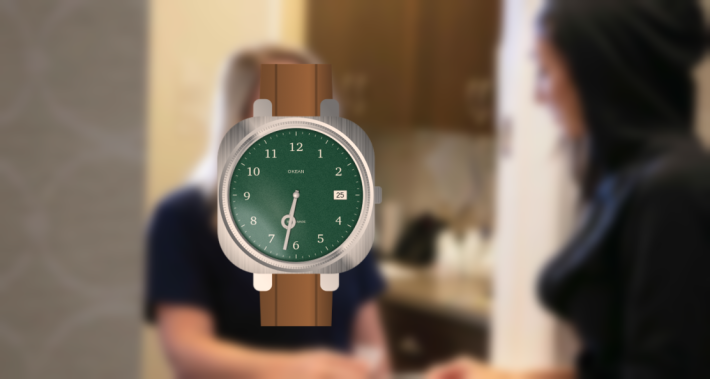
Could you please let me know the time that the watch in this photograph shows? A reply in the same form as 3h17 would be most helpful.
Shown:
6h32
